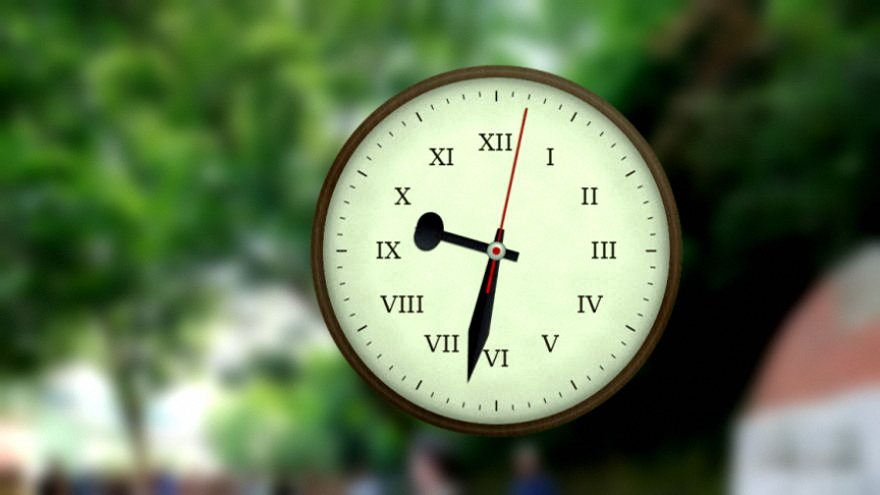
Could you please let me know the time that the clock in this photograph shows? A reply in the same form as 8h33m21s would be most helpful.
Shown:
9h32m02s
